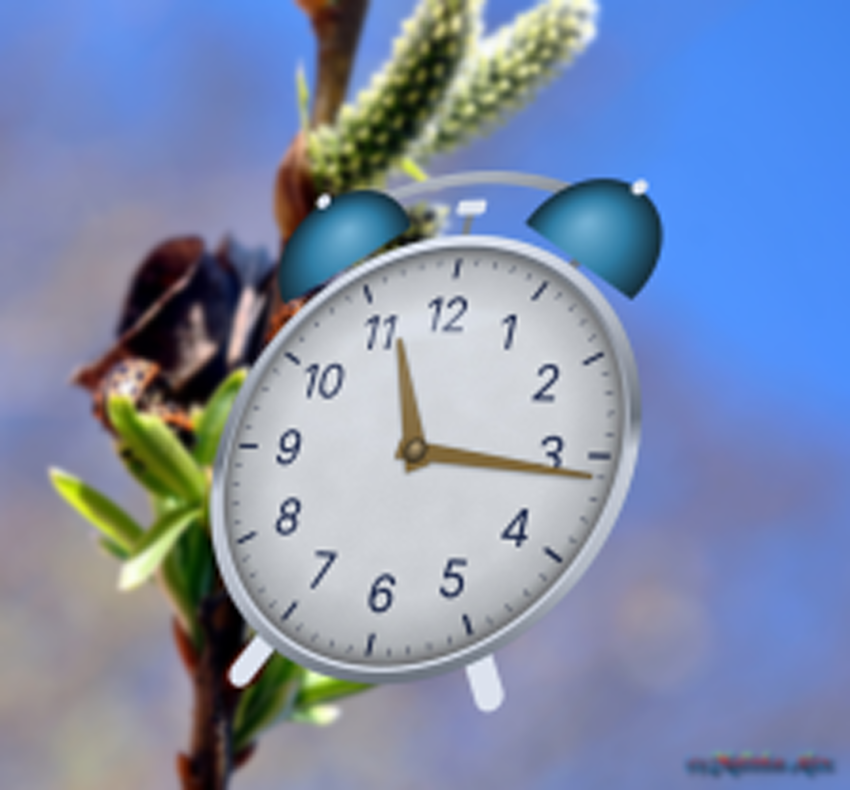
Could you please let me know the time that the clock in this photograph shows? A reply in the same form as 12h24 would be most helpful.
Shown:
11h16
